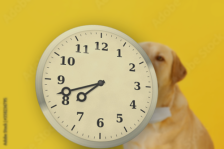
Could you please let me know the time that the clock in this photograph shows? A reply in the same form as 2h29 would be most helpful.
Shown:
7h42
